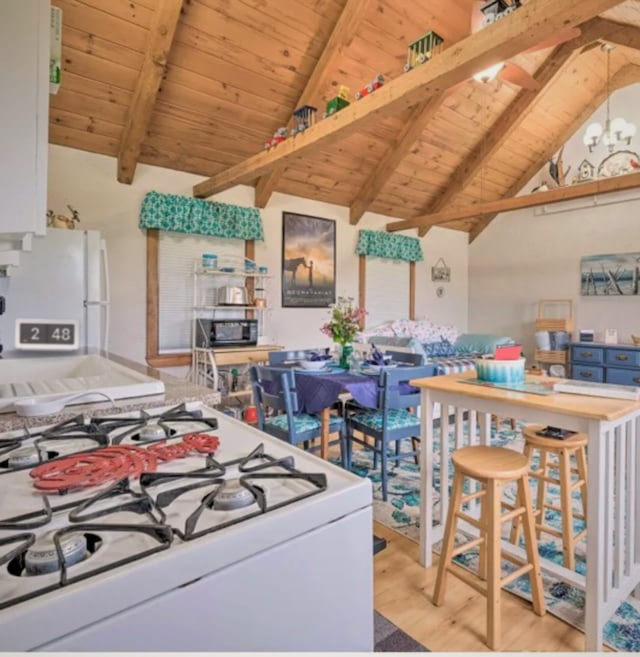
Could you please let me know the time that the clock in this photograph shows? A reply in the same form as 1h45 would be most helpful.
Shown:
2h48
